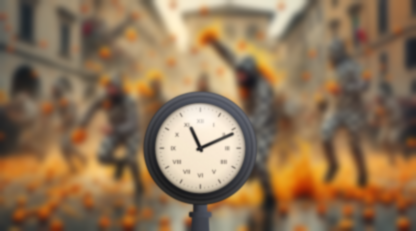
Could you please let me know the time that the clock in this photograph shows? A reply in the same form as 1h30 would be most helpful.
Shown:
11h11
